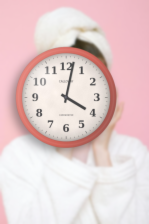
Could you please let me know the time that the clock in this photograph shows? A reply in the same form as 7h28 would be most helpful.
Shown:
4h02
